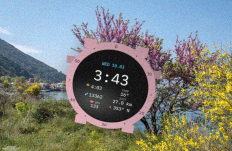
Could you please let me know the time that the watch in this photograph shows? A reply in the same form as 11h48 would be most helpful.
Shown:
3h43
